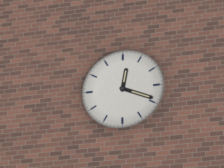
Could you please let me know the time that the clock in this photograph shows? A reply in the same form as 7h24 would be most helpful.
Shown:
12h19
